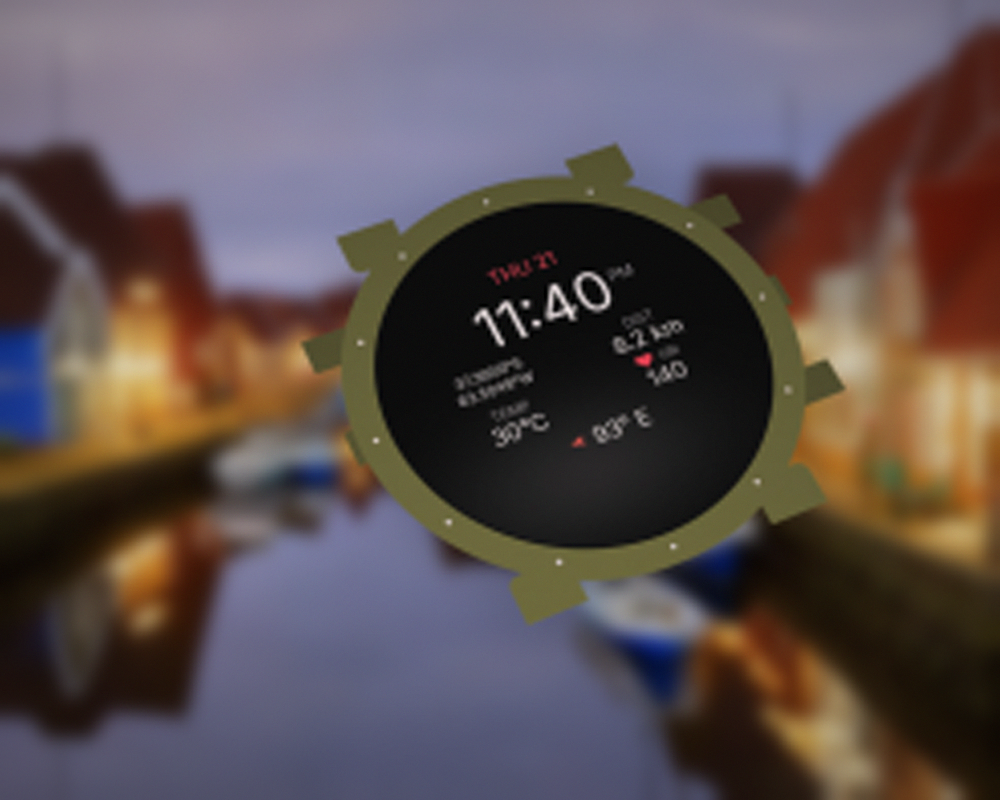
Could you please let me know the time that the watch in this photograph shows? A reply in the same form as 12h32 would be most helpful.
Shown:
11h40
